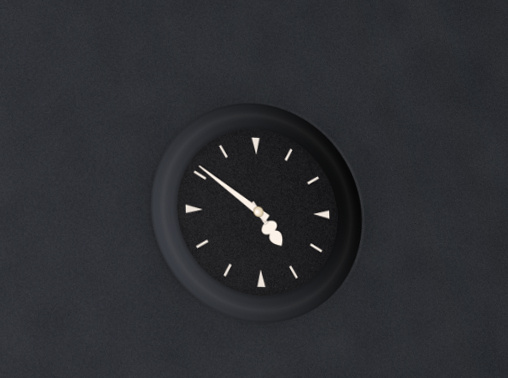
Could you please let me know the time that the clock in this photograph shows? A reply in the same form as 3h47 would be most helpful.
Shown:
4h51
